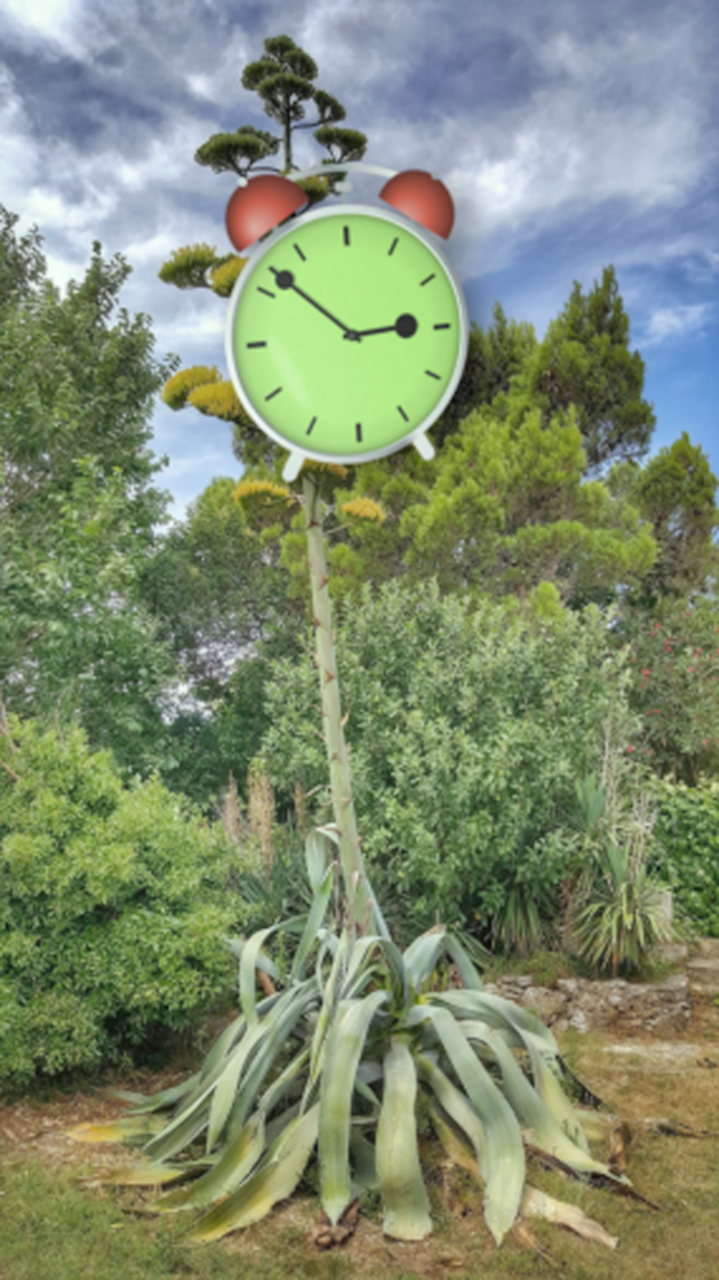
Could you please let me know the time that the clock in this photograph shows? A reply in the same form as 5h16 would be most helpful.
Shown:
2h52
